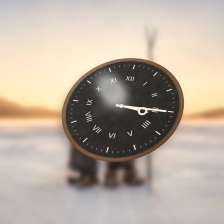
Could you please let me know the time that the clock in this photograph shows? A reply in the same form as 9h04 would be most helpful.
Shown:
3h15
